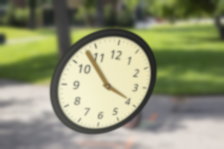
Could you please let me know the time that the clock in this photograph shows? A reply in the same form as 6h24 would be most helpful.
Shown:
3h53
